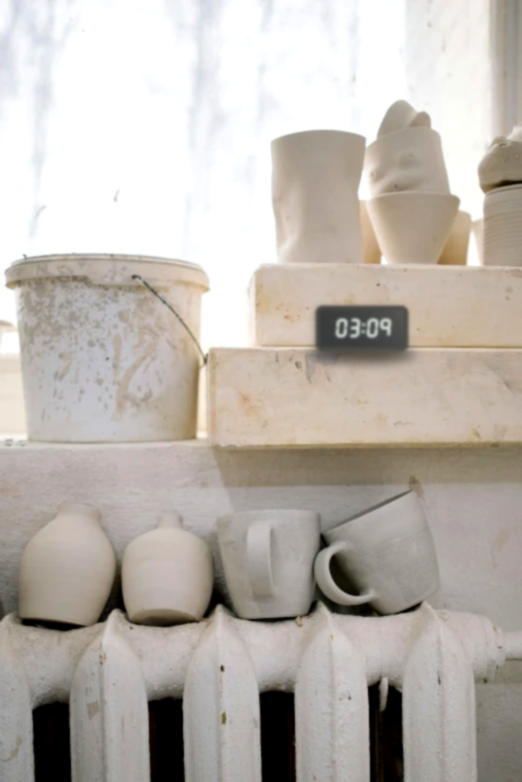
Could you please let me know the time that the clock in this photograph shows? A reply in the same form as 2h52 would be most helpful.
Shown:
3h09
